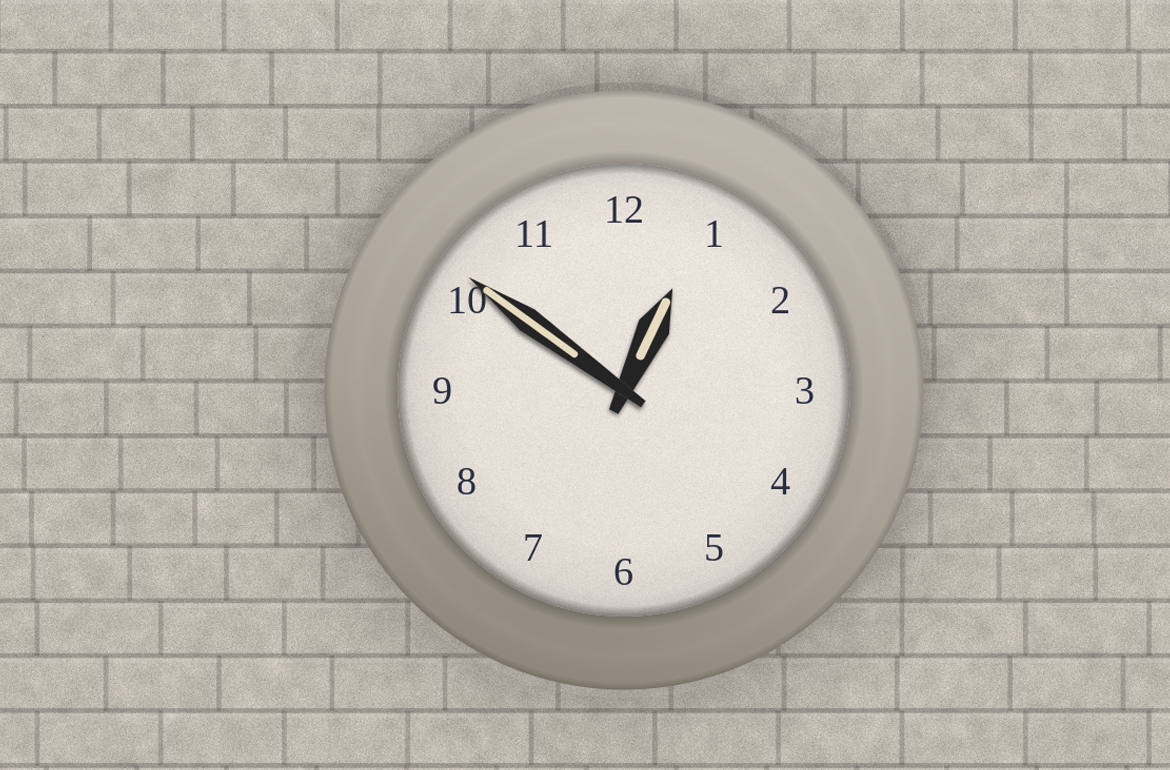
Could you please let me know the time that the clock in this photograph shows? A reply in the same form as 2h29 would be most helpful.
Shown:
12h51
